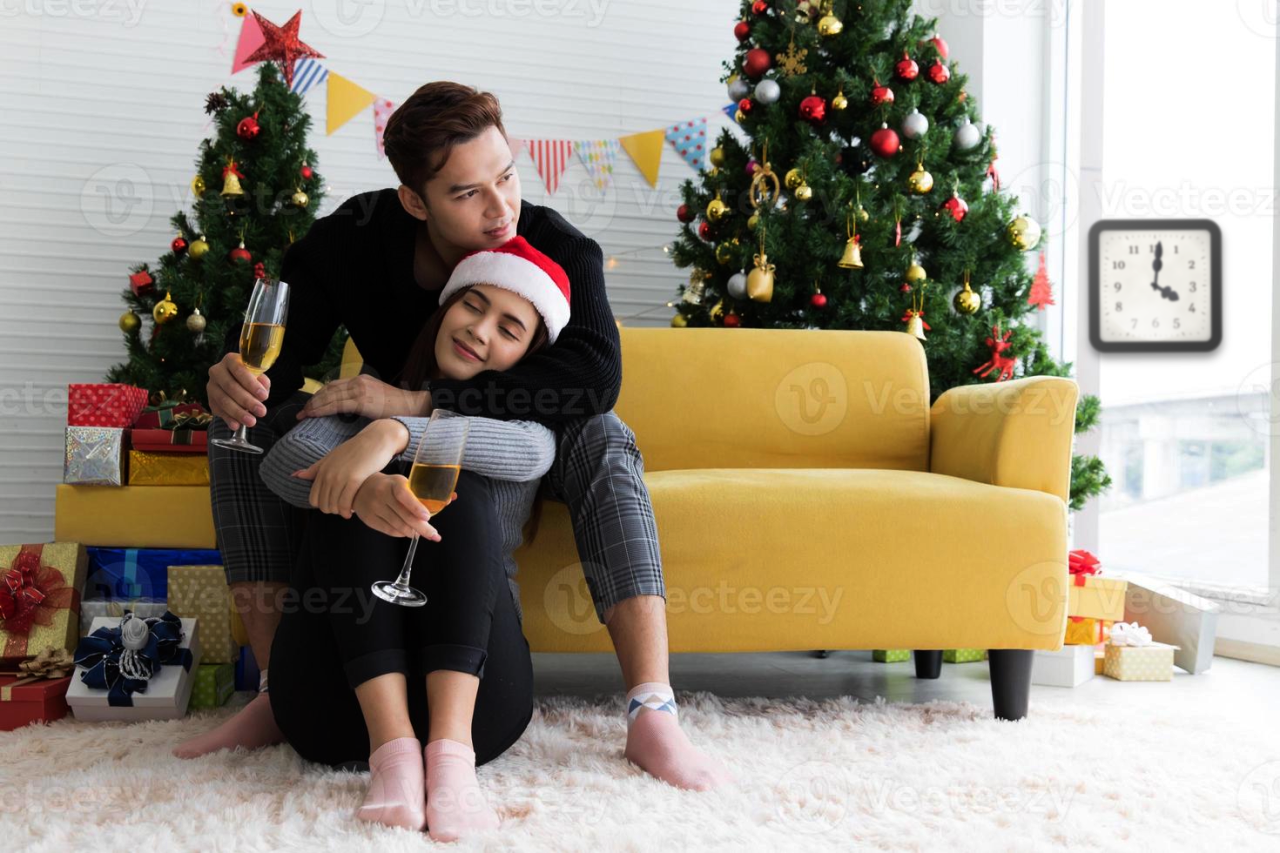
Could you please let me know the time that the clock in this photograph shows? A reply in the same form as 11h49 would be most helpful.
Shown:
4h01
